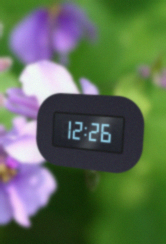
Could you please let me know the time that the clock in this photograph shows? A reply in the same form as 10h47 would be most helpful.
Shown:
12h26
